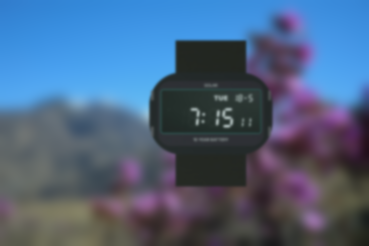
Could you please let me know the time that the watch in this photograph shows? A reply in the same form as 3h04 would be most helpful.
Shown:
7h15
